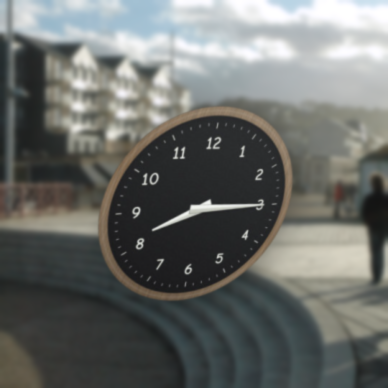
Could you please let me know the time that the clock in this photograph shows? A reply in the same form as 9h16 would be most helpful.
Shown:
8h15
